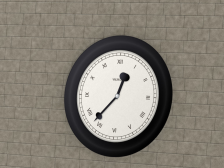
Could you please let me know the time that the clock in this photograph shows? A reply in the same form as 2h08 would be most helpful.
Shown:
12h37
